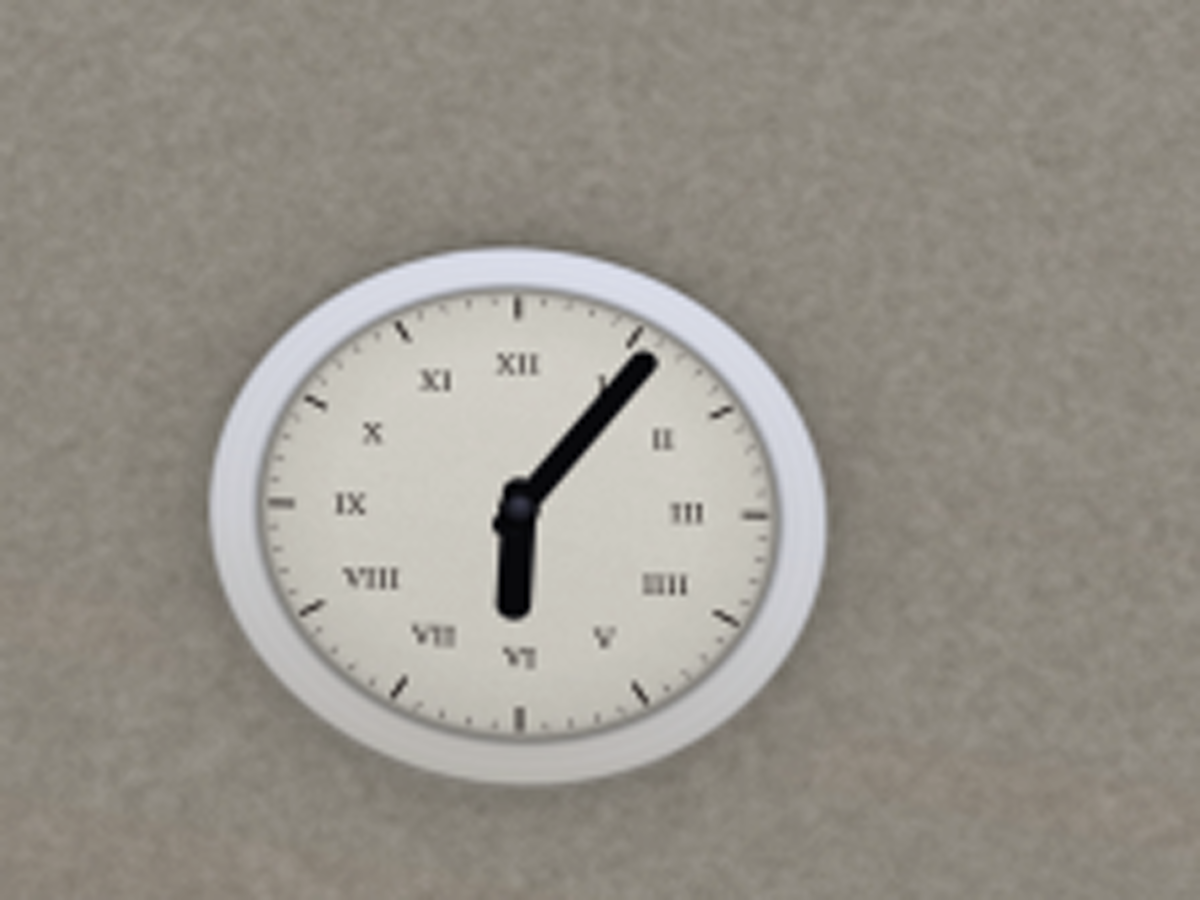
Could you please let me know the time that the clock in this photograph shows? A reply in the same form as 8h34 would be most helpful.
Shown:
6h06
